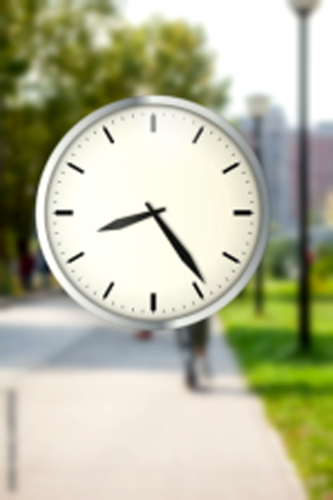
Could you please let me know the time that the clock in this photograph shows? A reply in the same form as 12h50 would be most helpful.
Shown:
8h24
